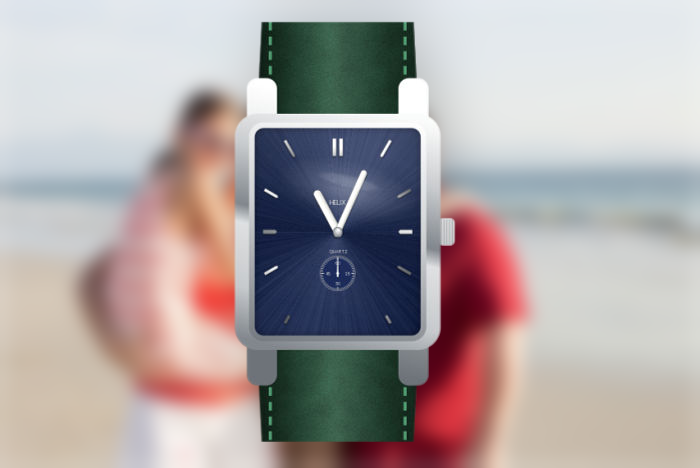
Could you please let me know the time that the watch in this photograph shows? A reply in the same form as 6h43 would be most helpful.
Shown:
11h04
